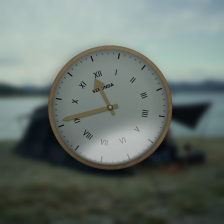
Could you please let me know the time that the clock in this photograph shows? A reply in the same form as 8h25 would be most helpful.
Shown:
11h46
